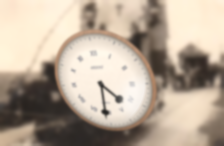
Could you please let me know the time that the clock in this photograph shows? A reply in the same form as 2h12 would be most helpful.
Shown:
4h31
